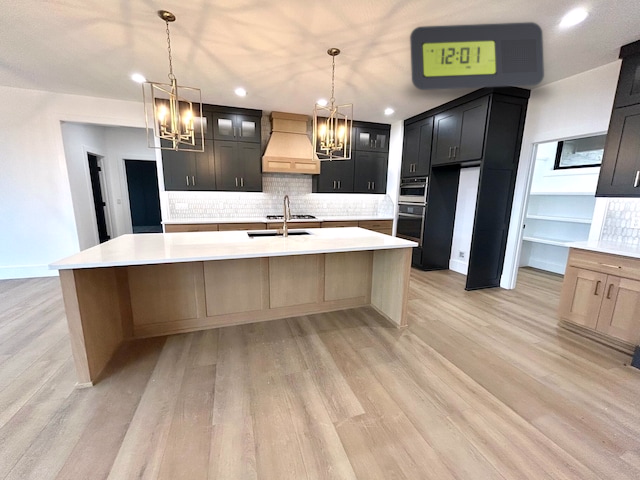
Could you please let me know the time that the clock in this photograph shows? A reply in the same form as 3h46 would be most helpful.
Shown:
12h01
